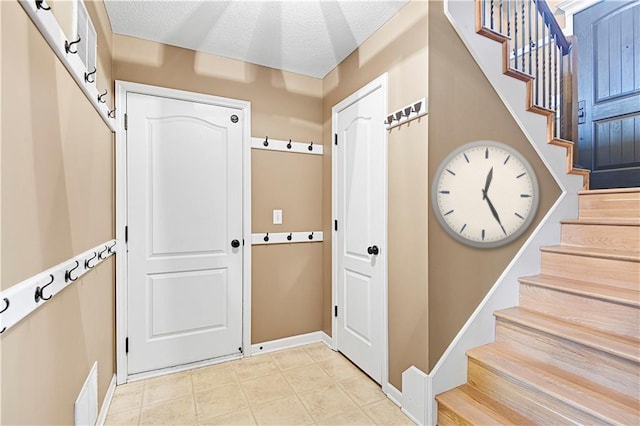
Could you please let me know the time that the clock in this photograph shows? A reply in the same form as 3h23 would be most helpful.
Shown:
12h25
